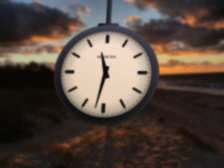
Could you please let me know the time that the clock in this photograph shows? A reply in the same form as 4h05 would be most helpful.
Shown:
11h32
